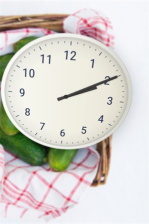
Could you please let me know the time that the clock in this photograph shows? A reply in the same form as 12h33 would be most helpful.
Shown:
2h10
